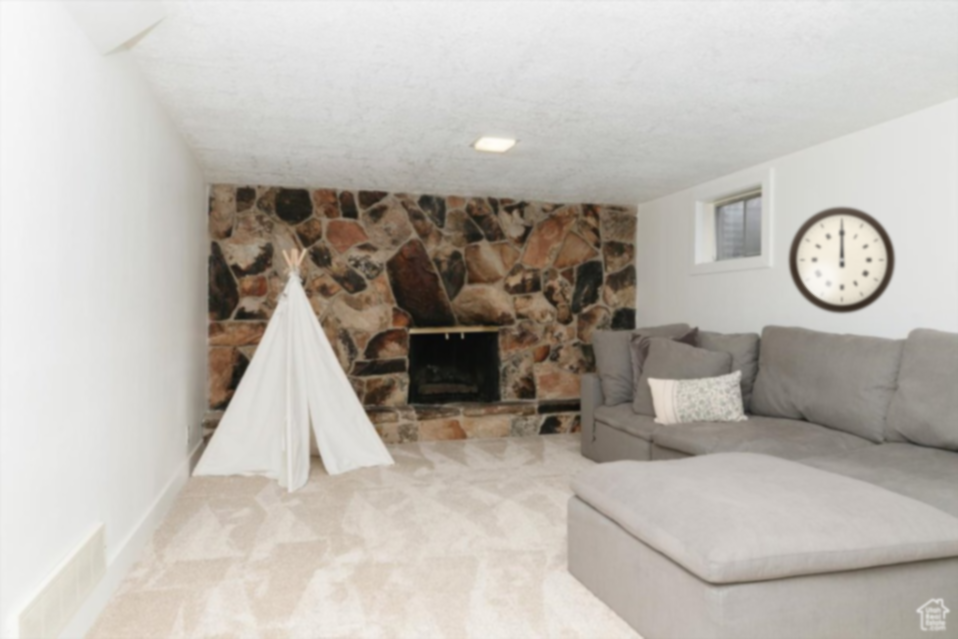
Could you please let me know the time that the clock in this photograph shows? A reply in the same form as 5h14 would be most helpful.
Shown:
12h00
